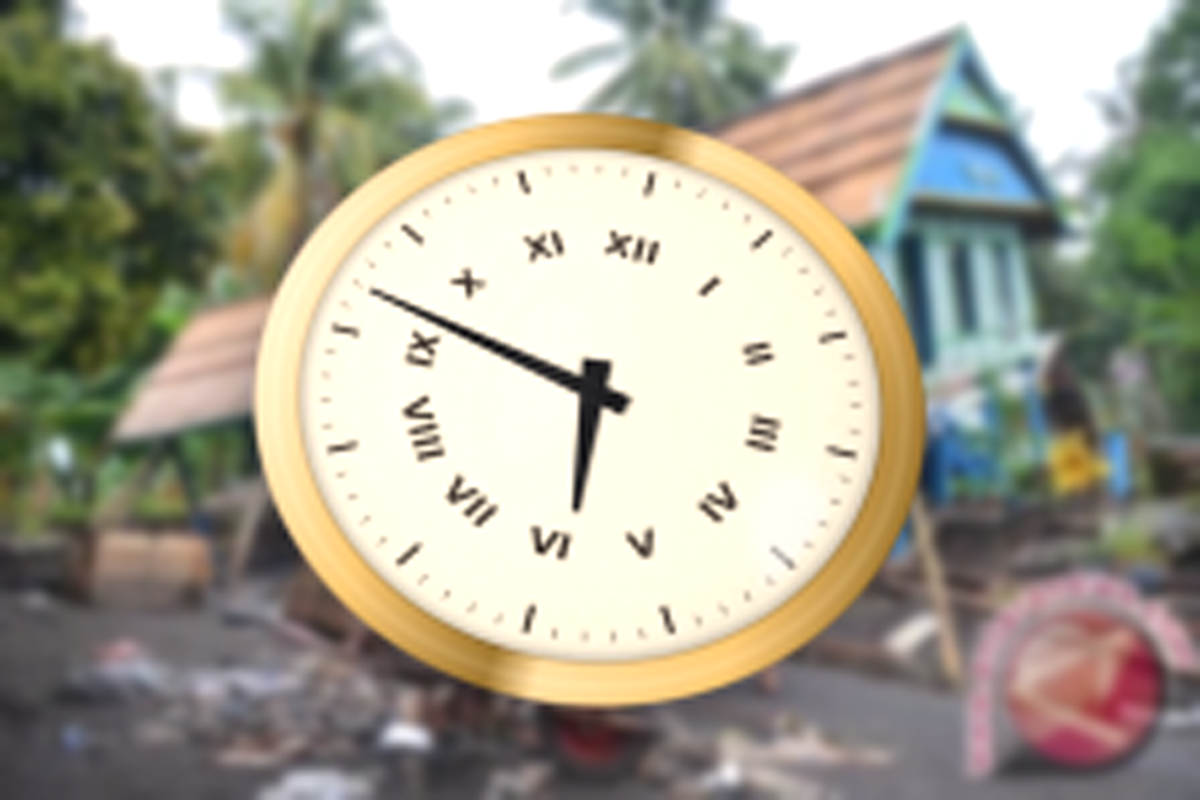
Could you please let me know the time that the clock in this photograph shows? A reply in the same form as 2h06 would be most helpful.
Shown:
5h47
